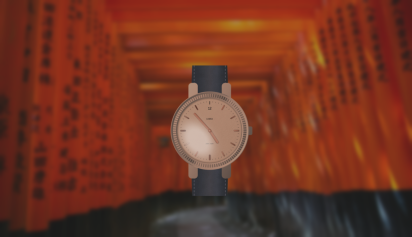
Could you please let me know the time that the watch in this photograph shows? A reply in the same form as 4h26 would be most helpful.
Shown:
4h53
